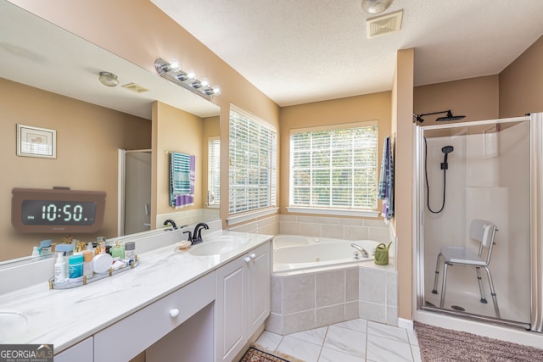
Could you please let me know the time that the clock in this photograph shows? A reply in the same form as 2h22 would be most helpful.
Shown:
10h50
